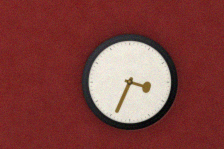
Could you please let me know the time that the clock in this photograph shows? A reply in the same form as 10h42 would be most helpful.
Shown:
3h34
